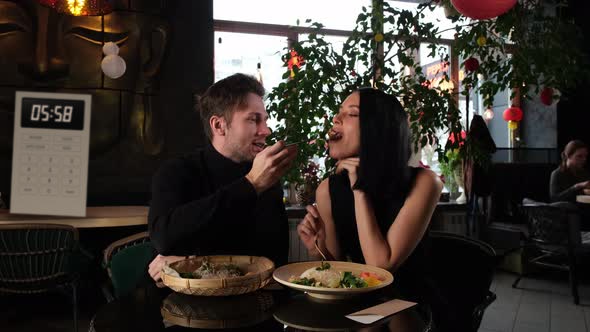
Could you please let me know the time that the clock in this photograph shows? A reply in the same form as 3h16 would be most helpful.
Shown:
5h58
